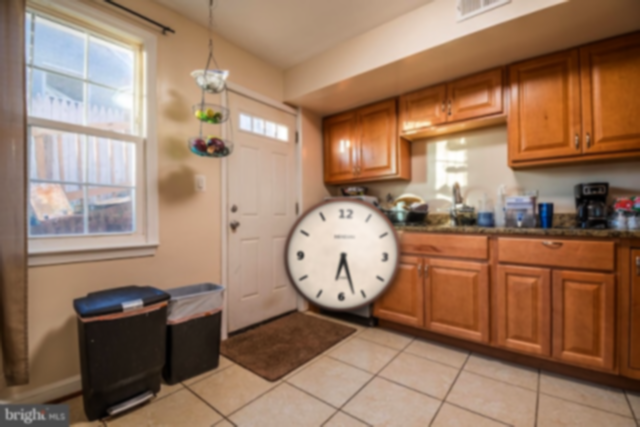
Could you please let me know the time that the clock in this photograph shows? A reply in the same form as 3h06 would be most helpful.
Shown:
6h27
